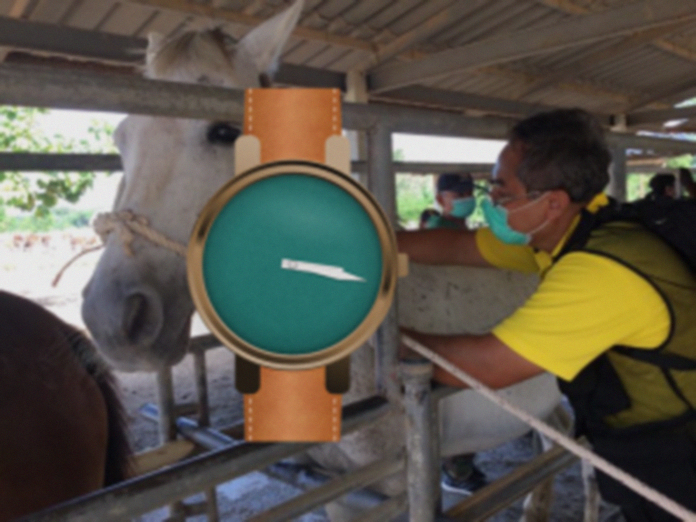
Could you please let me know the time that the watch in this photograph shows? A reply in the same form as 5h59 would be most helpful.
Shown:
3h17
